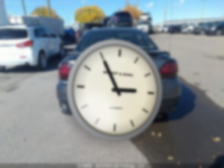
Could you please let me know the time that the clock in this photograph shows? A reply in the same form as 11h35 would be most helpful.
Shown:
2h55
